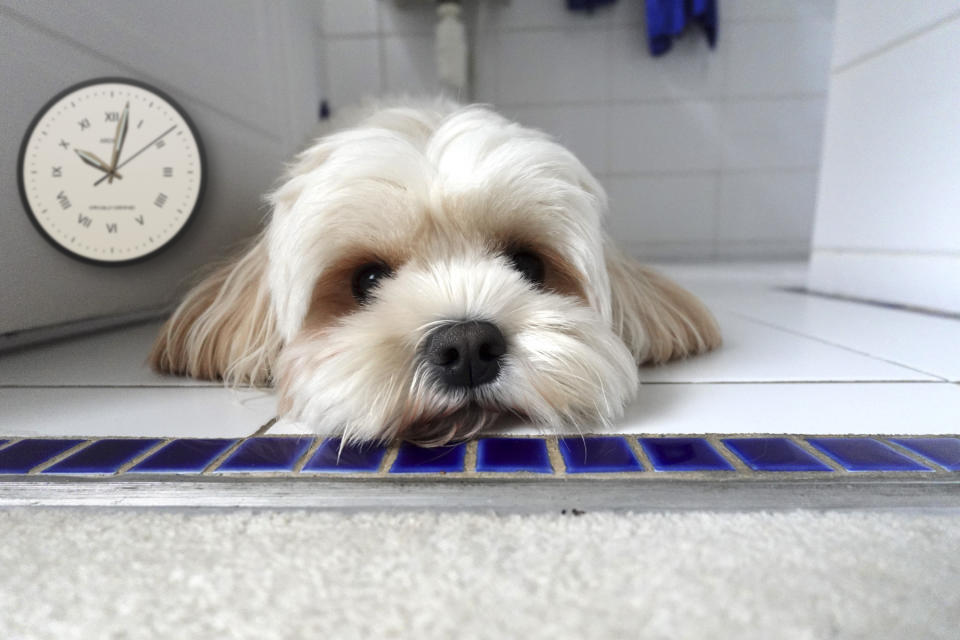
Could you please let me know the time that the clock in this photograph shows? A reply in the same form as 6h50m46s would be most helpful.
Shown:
10h02m09s
